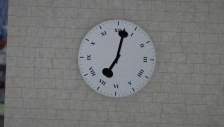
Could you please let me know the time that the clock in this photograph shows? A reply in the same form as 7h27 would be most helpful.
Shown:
7h02
